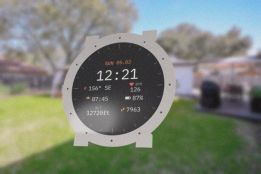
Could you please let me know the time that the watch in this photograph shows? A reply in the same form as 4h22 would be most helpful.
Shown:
12h21
